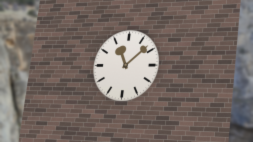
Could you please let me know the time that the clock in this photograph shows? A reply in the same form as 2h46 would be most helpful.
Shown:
11h08
